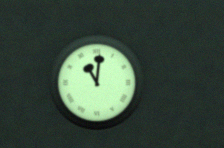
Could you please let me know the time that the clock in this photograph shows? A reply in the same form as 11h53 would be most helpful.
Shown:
11h01
